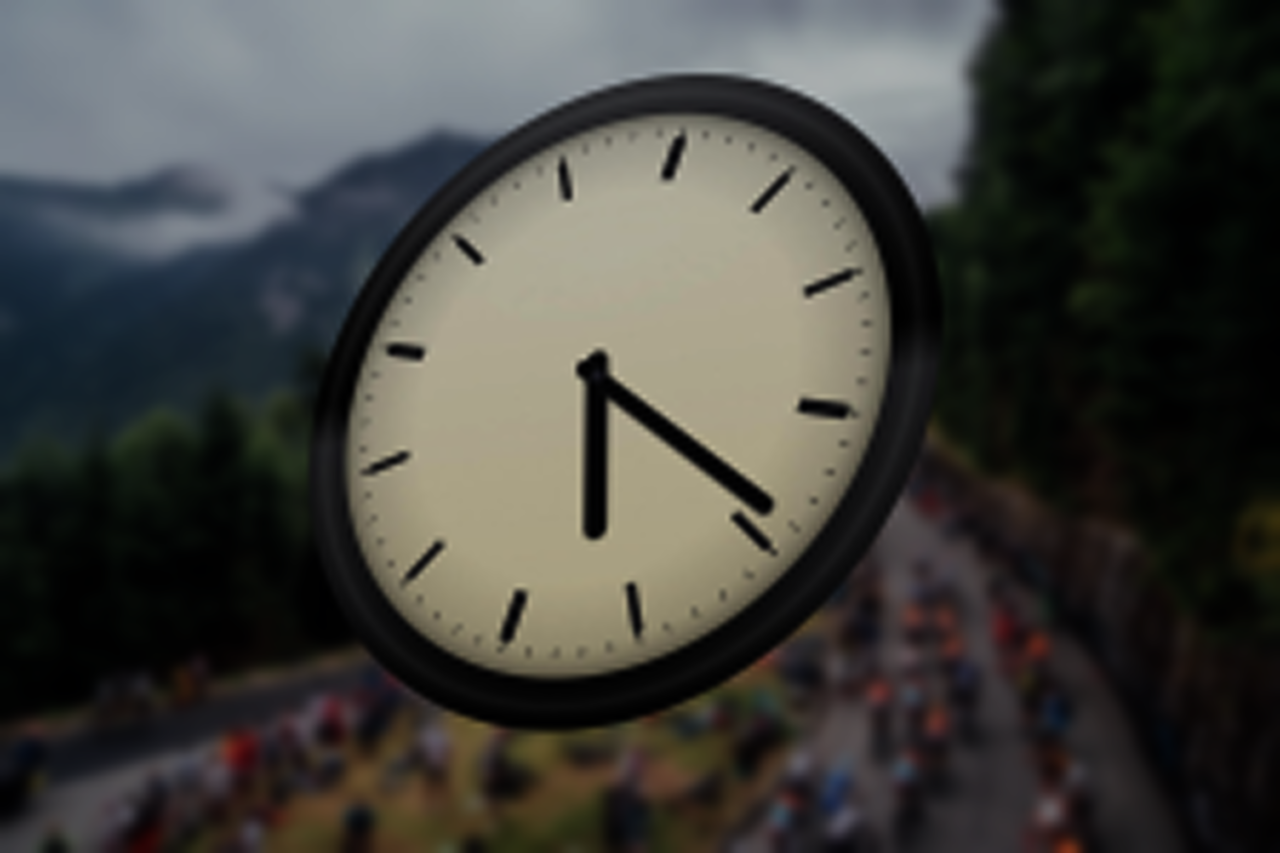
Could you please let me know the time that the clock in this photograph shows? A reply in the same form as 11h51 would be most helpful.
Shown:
5h19
